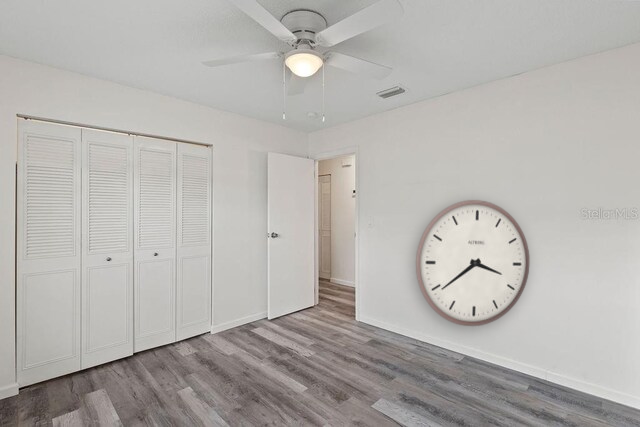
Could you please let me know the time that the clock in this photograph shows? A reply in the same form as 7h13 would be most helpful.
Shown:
3h39
